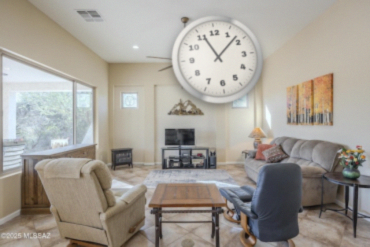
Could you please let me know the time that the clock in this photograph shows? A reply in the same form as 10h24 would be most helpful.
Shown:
11h08
